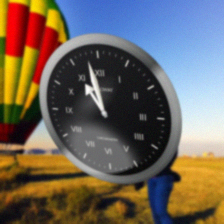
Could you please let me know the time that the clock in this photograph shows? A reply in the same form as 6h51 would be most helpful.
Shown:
10h58
